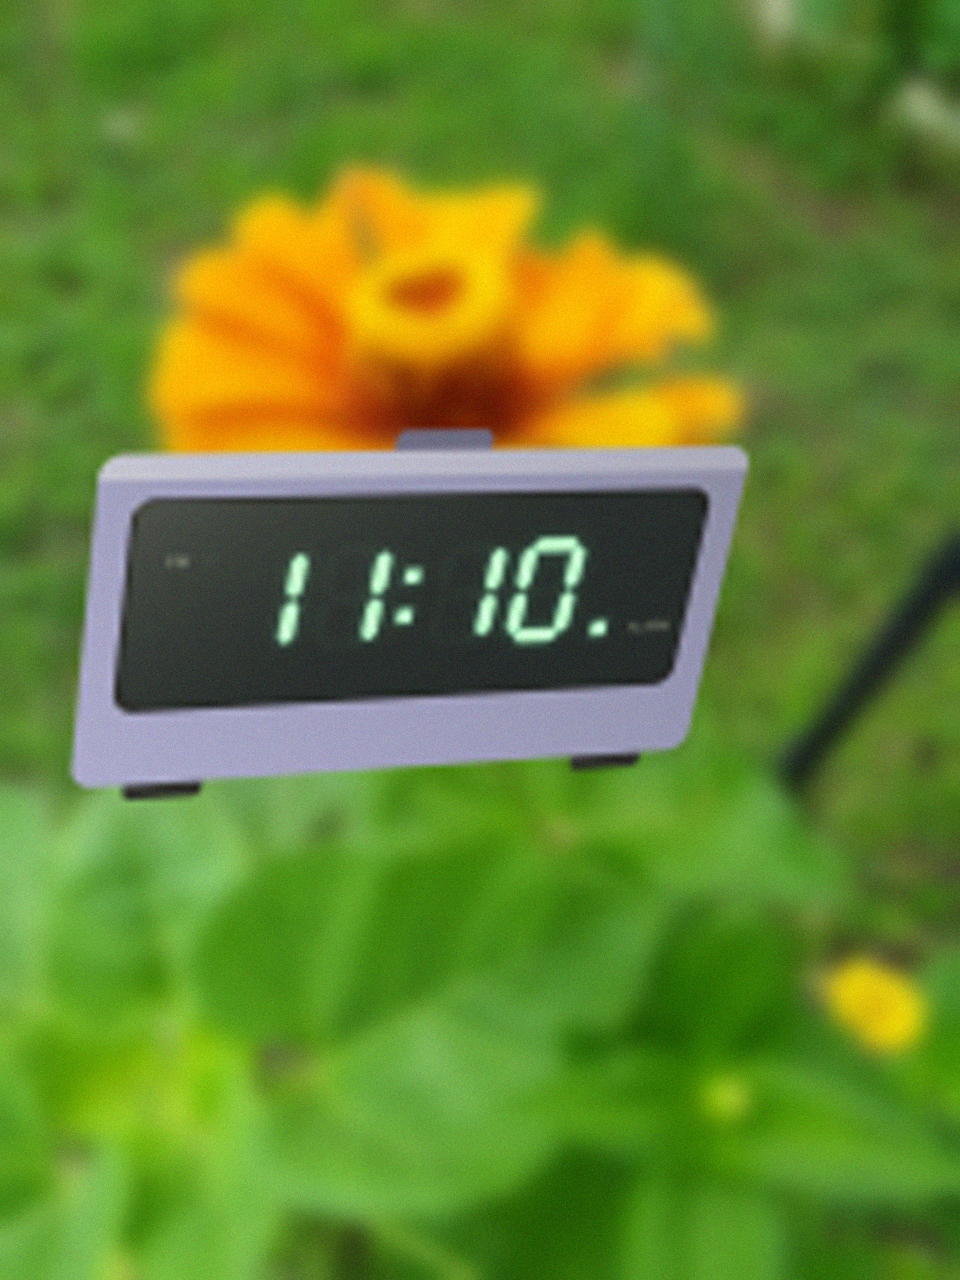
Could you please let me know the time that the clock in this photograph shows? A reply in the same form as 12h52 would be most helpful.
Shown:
11h10
